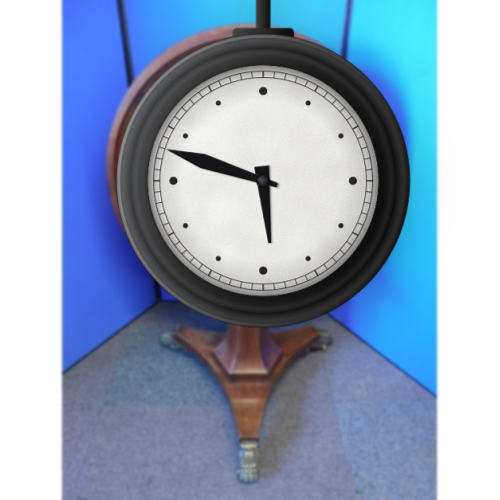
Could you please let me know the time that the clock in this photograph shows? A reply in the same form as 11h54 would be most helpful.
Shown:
5h48
